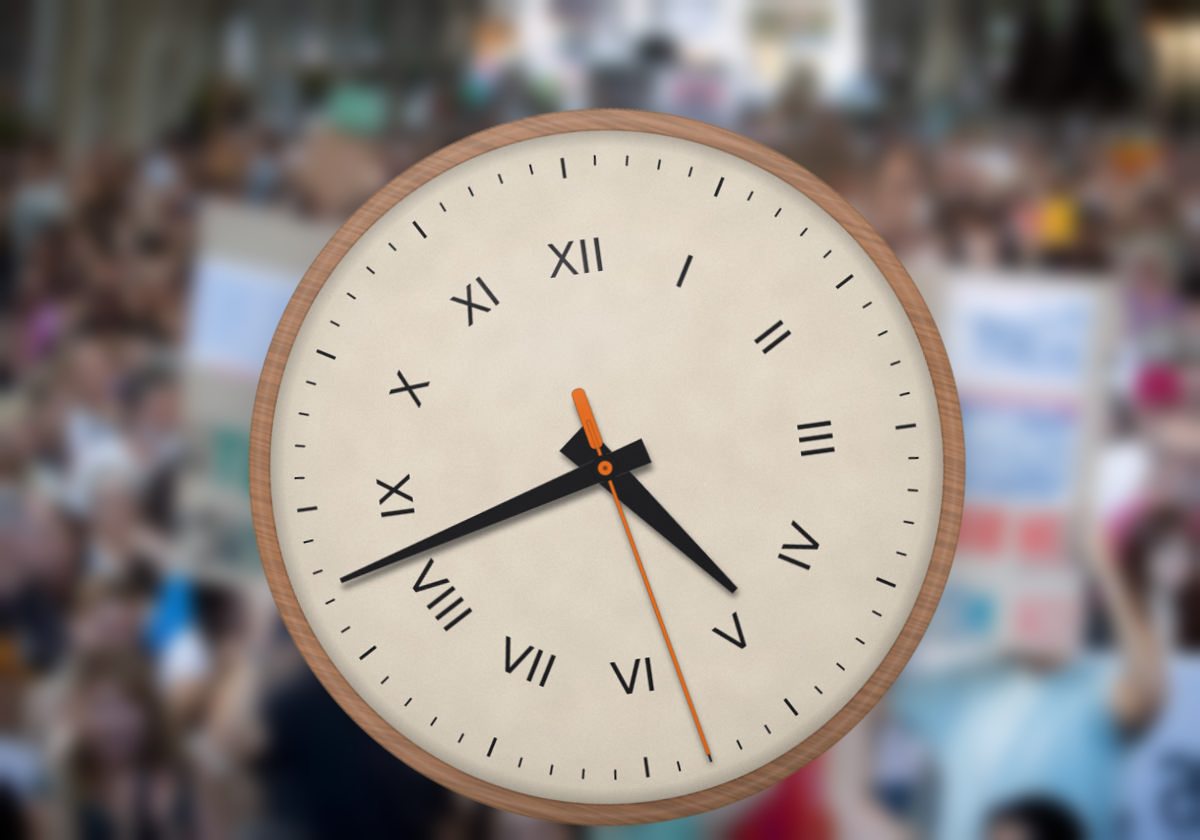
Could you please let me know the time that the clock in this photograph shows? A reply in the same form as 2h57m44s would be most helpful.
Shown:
4h42m28s
